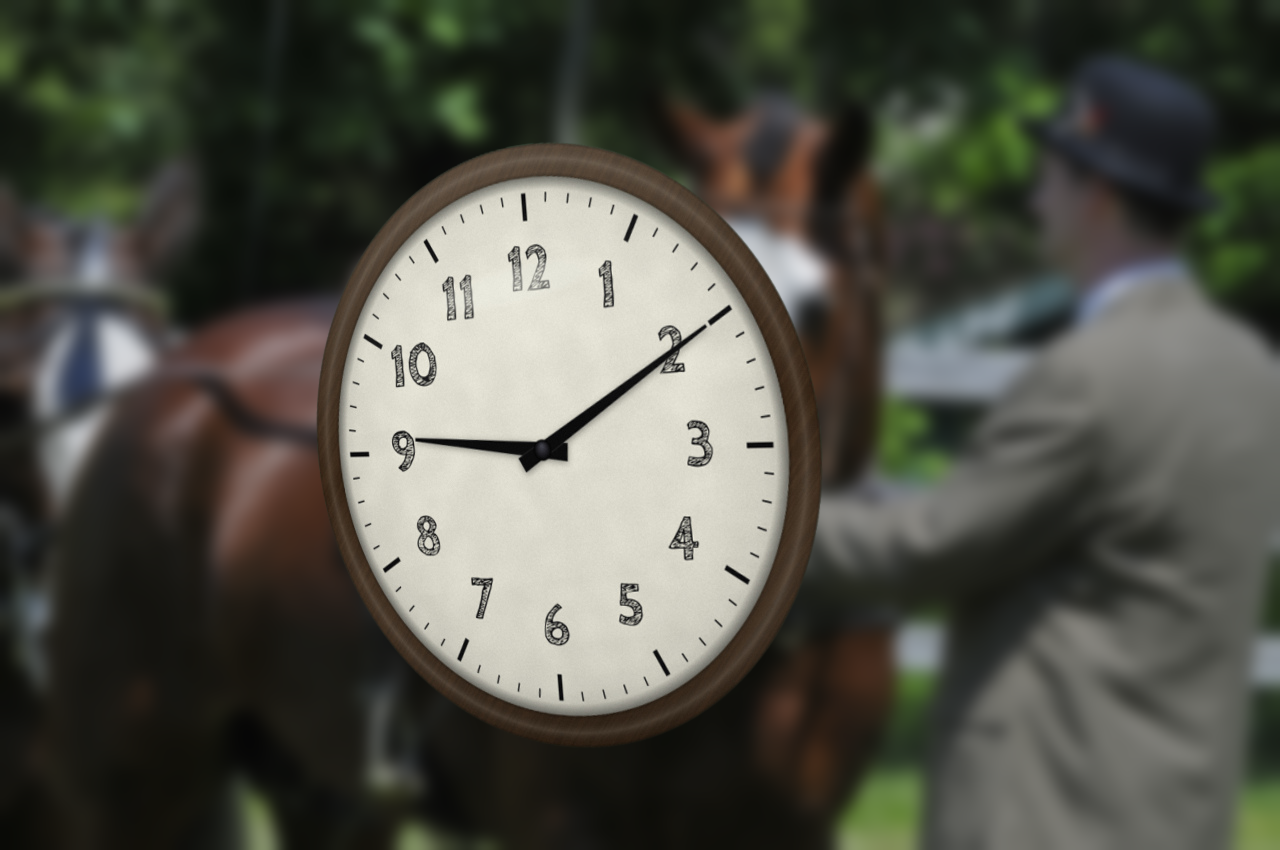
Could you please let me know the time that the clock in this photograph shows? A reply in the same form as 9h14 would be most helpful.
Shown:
9h10
